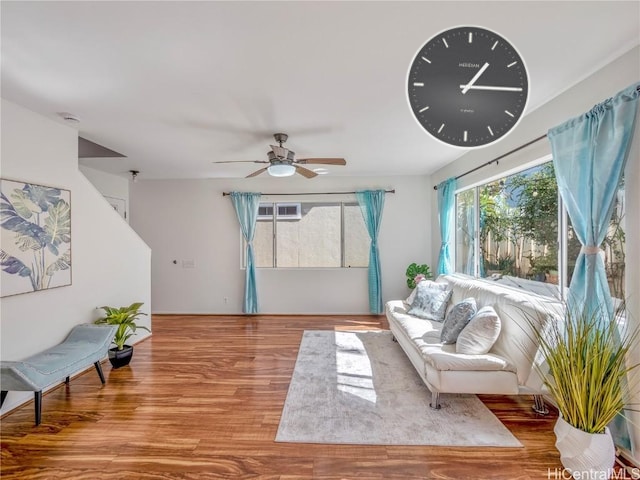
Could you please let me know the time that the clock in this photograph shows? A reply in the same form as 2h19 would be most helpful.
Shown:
1h15
